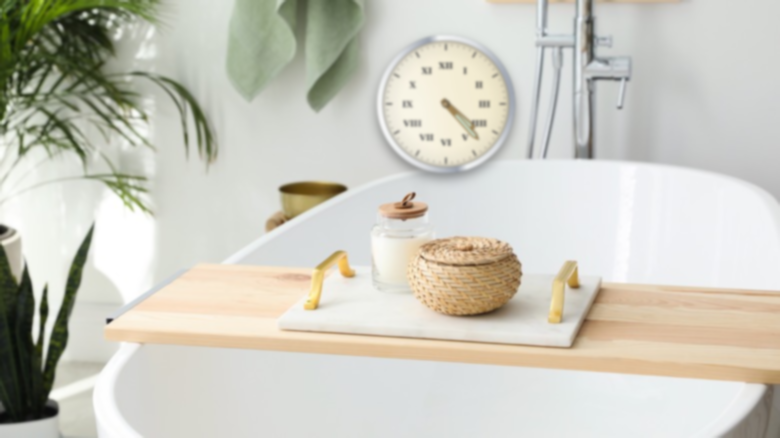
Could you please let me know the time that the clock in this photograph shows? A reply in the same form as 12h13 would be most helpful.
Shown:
4h23
